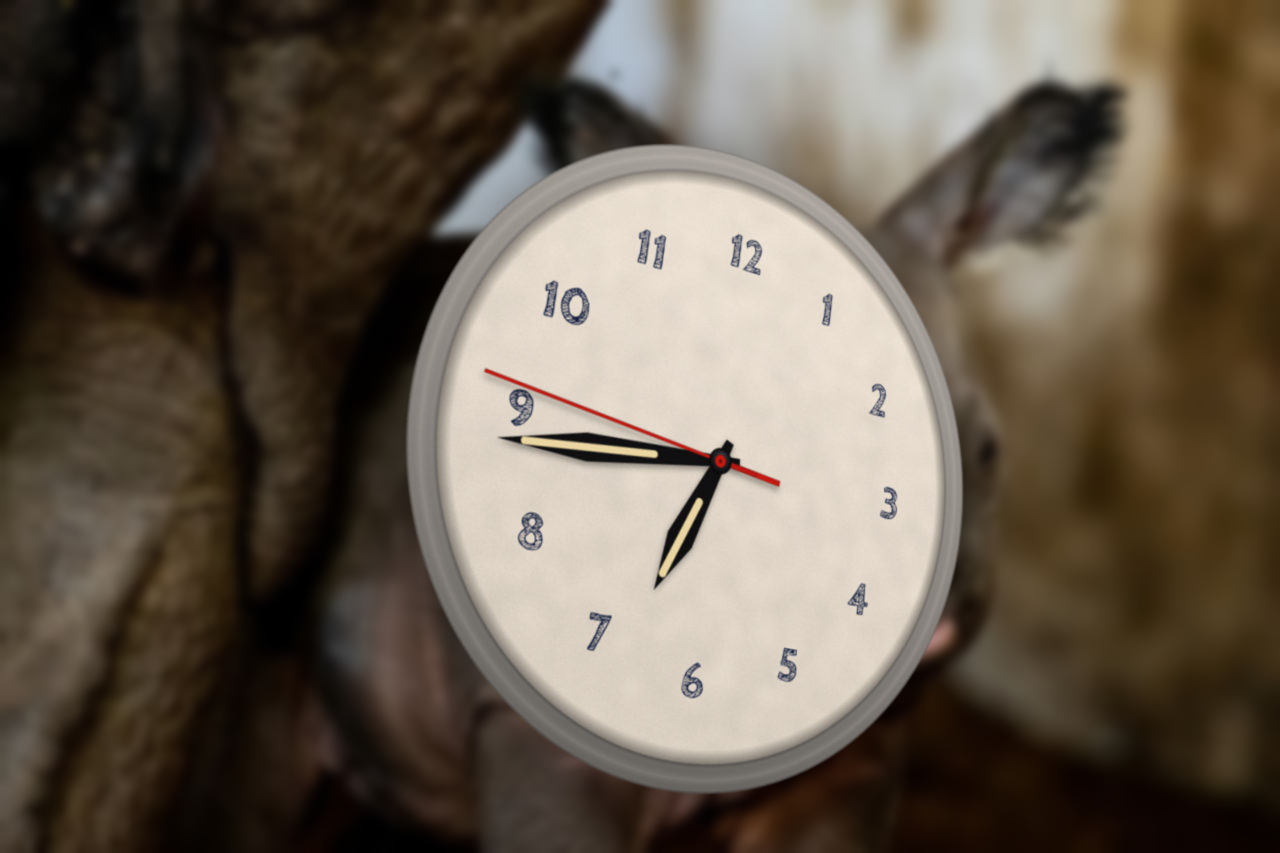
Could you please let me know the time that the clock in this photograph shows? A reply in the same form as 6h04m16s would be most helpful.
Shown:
6h43m46s
